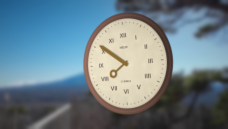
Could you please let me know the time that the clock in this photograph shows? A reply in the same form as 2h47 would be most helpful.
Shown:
7h51
